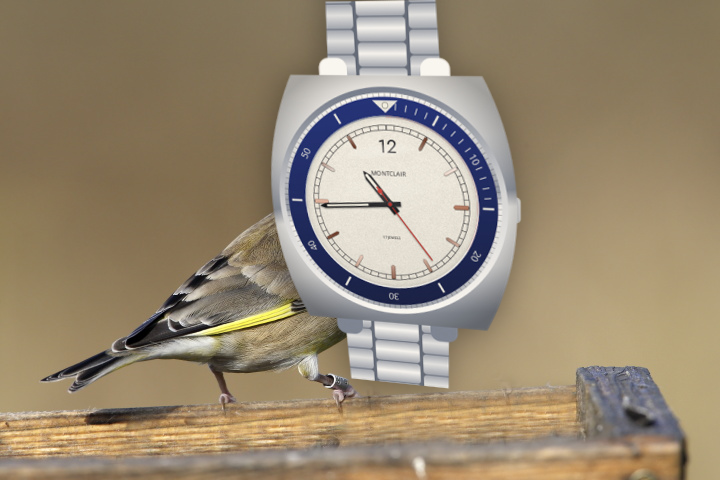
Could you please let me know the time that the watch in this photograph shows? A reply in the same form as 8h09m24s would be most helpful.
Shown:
10h44m24s
